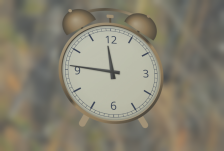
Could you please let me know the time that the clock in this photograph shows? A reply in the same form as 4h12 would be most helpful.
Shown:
11h46
